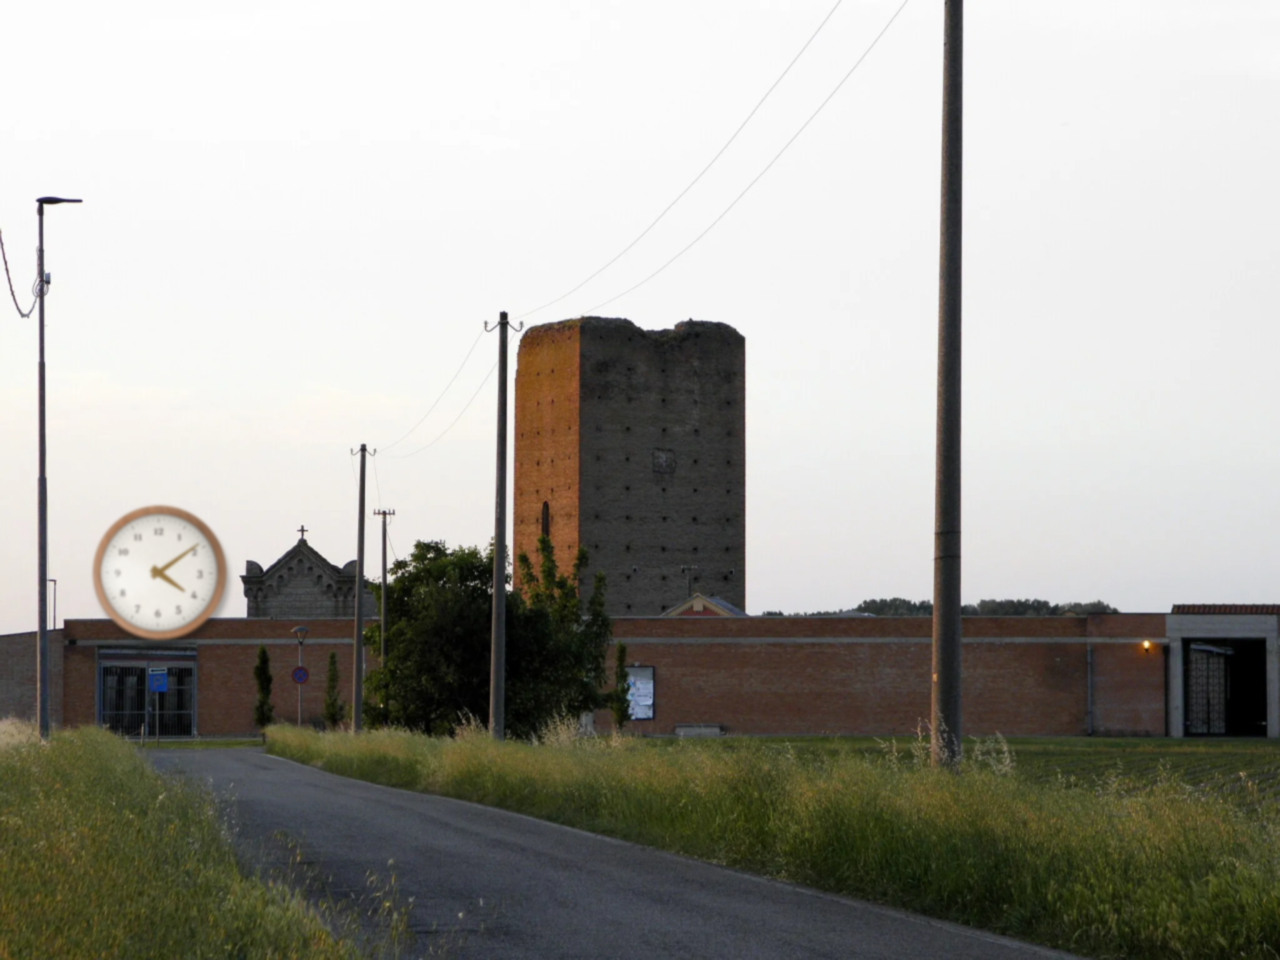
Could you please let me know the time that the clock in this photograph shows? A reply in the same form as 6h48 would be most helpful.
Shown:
4h09
